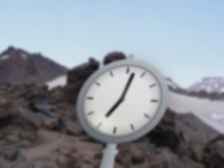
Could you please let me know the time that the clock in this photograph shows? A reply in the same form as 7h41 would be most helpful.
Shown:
7h02
